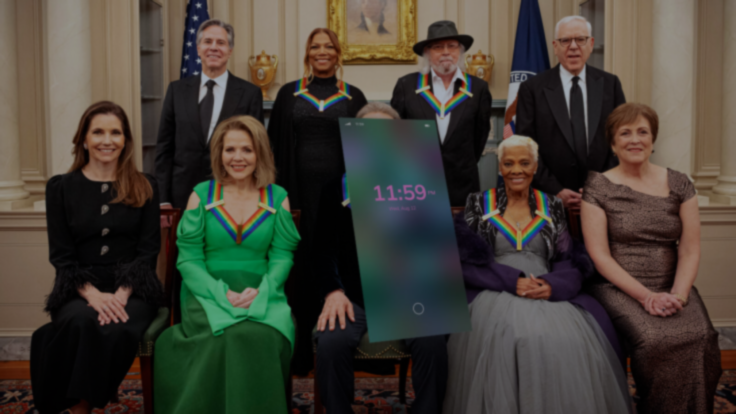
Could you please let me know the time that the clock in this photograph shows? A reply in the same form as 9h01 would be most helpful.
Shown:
11h59
